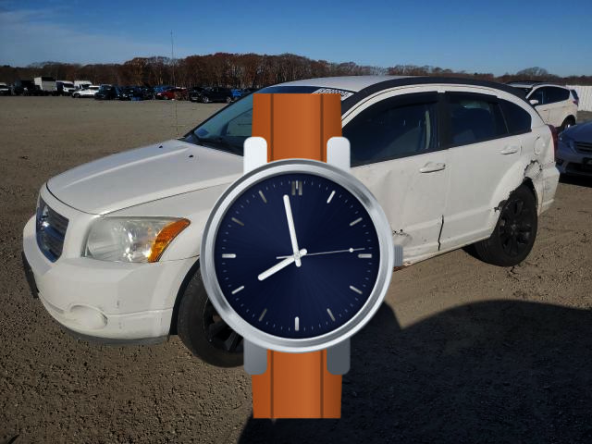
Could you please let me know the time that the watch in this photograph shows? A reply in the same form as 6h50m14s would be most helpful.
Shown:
7h58m14s
